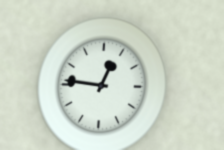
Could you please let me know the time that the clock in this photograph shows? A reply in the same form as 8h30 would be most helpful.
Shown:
12h46
